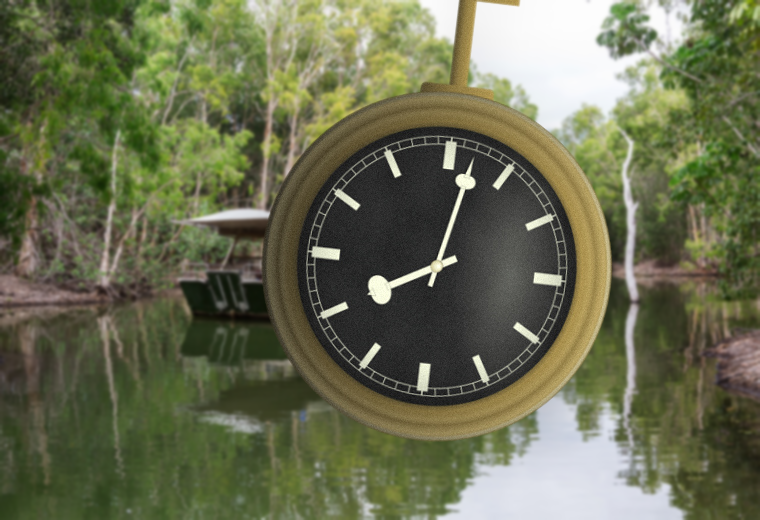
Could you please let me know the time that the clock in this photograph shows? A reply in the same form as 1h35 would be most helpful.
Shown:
8h02
